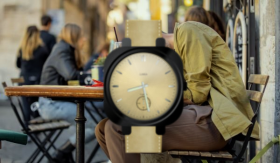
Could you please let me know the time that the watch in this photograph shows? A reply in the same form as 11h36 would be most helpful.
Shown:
8h28
